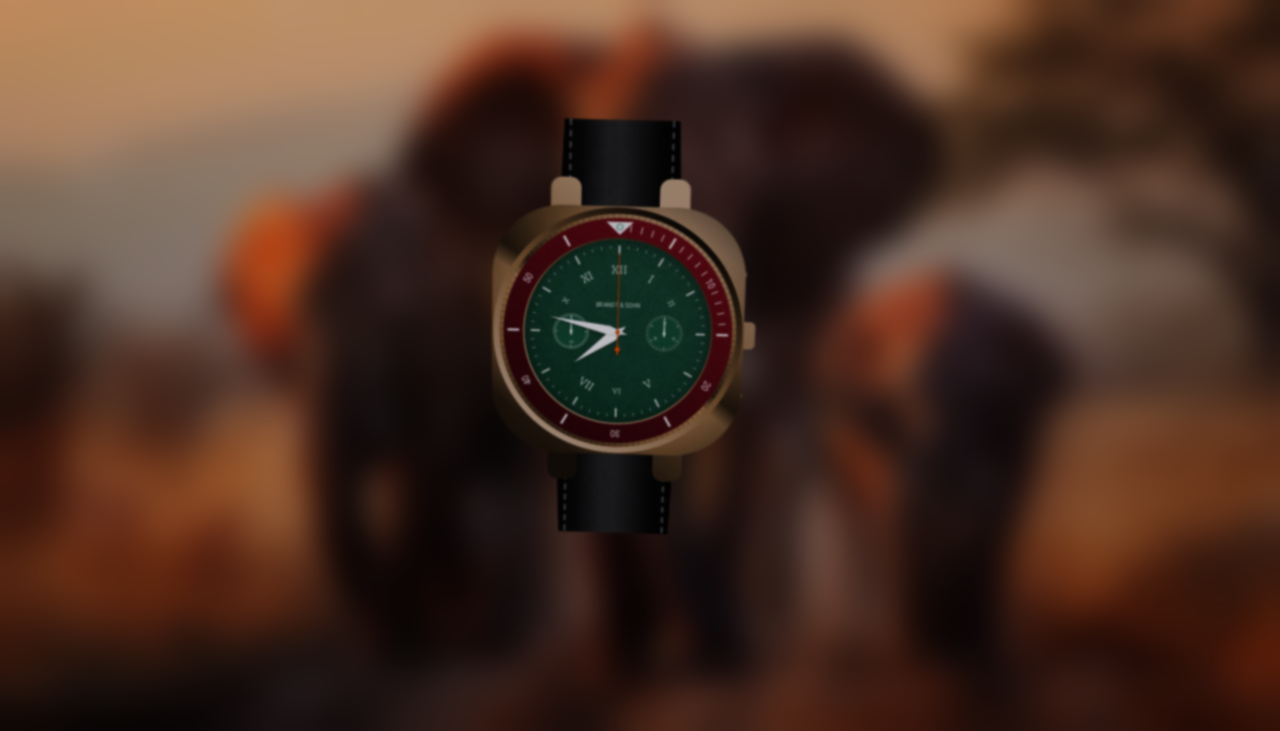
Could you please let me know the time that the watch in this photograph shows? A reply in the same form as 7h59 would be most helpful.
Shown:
7h47
